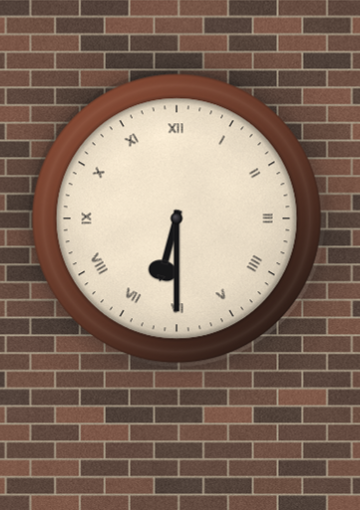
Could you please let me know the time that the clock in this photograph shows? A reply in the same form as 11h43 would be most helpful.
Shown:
6h30
